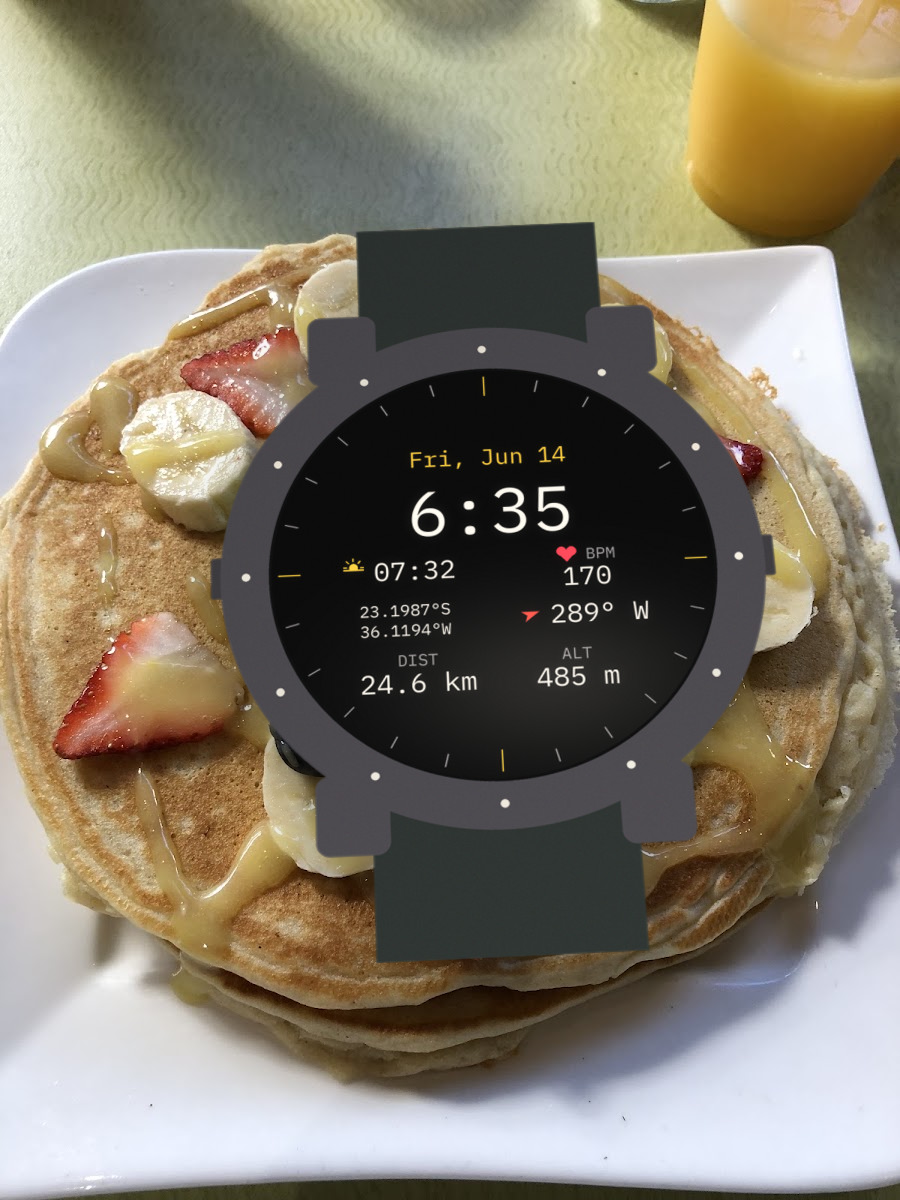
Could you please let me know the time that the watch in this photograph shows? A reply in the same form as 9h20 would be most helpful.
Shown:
6h35
